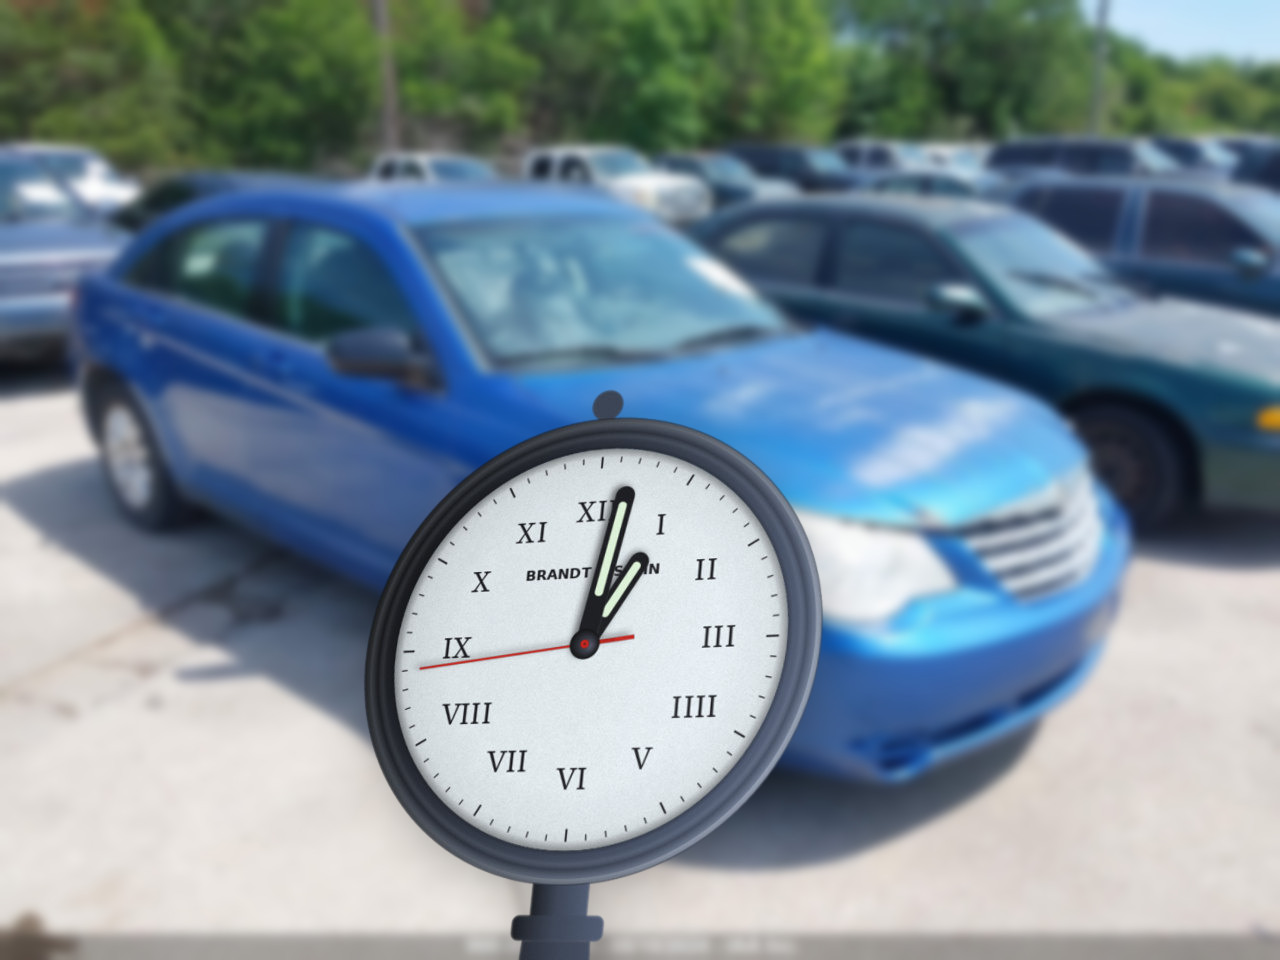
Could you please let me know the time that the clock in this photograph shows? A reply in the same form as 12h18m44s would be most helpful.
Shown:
1h01m44s
